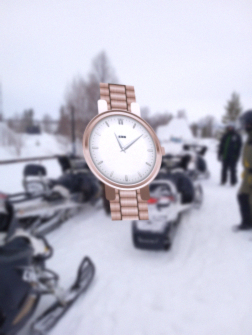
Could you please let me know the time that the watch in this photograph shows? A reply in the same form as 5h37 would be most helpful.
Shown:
11h09
